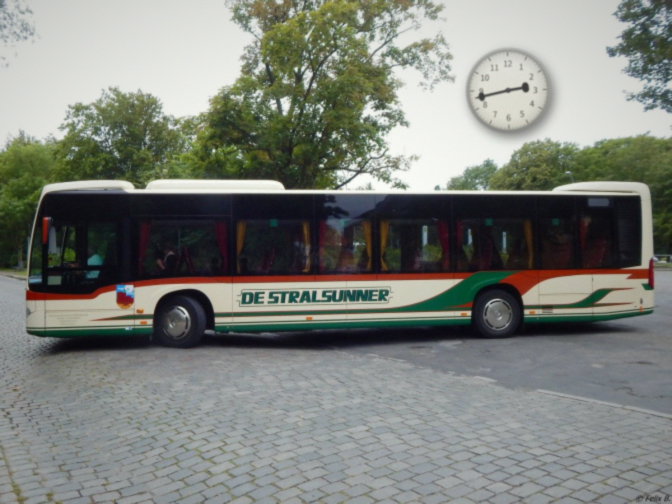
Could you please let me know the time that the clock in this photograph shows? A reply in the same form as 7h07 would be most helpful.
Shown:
2h43
